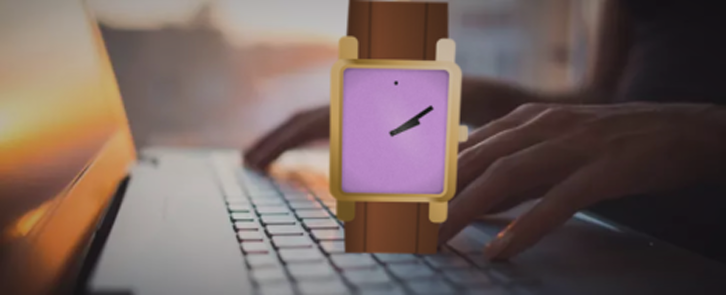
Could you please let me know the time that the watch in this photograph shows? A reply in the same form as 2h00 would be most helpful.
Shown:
2h09
